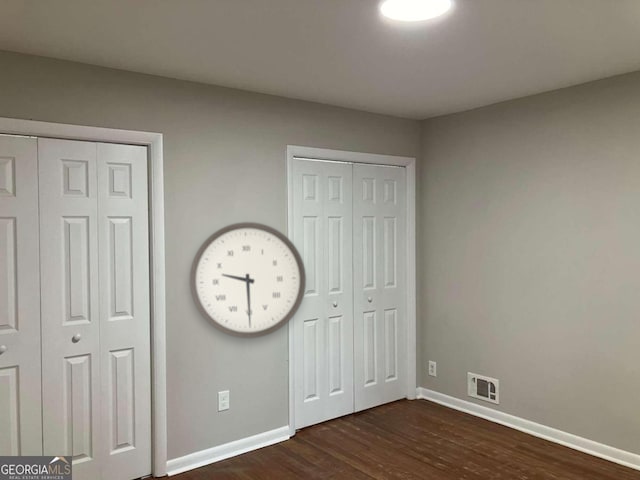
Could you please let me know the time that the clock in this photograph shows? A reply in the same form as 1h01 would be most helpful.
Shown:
9h30
